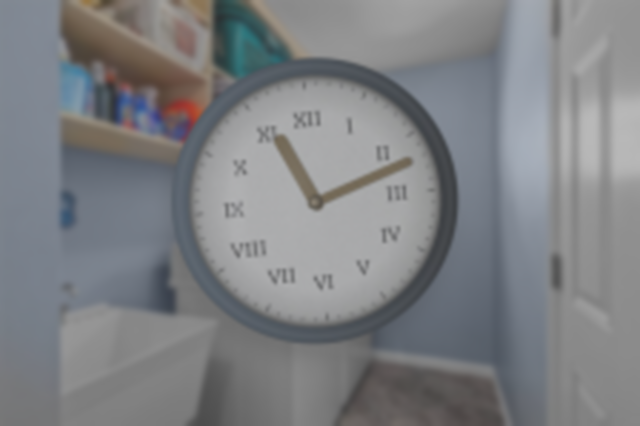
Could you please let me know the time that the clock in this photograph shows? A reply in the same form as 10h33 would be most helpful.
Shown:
11h12
